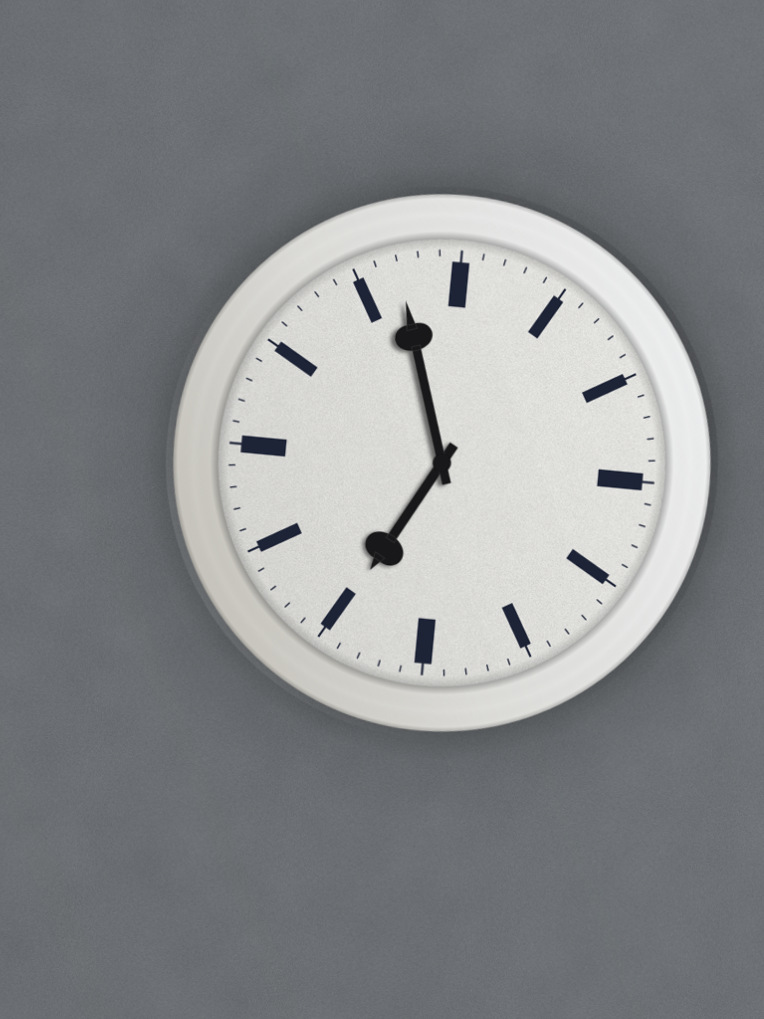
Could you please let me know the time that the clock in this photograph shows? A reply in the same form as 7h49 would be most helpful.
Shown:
6h57
